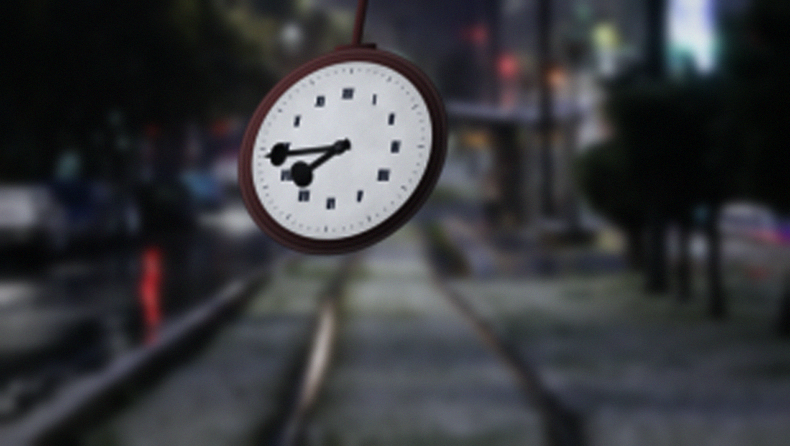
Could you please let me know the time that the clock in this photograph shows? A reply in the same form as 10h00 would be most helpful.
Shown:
7h44
